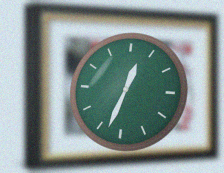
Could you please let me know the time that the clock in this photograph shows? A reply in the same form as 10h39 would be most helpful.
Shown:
12h33
